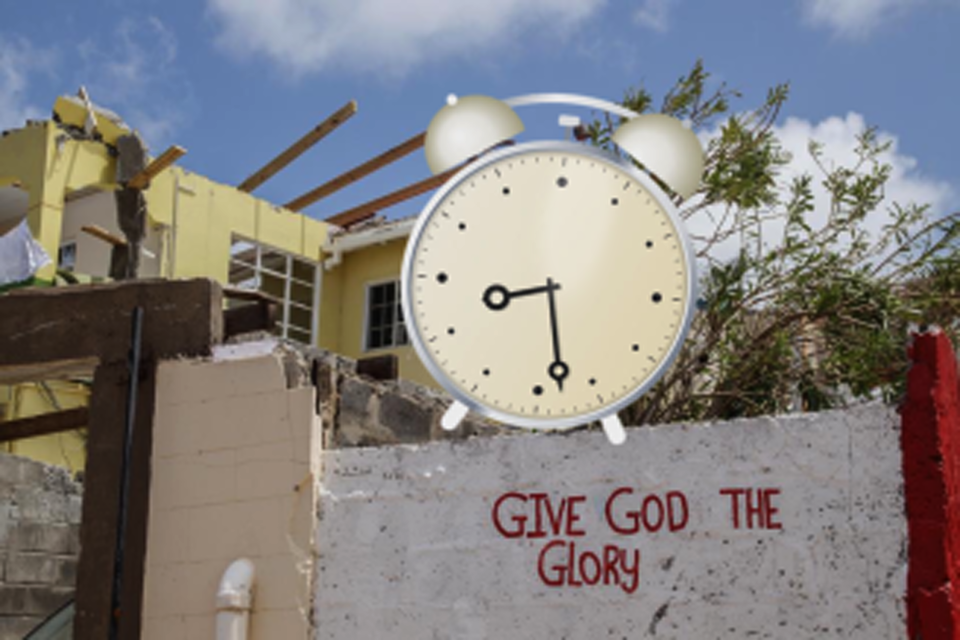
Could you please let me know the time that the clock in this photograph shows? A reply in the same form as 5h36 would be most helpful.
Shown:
8h28
